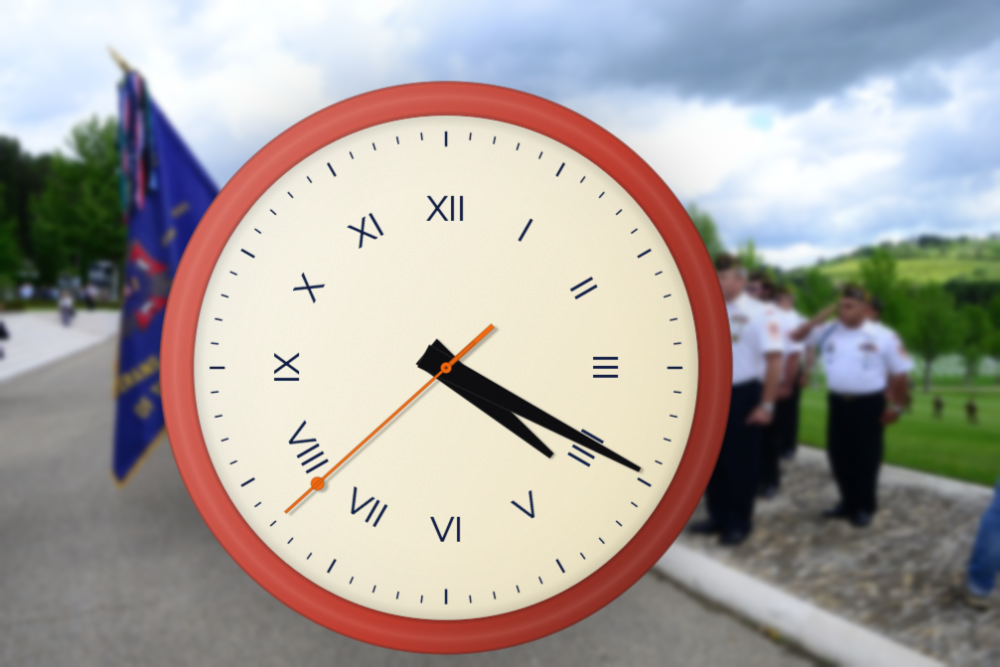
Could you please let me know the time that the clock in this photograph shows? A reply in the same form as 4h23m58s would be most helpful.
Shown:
4h19m38s
